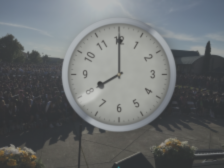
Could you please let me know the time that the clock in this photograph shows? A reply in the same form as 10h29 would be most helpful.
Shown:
8h00
